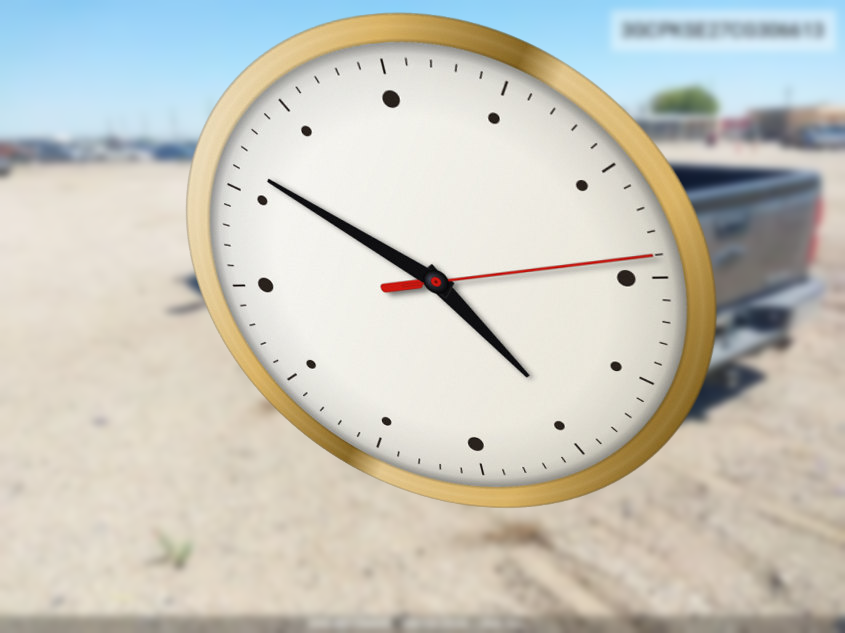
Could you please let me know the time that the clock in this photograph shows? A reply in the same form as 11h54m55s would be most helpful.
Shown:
4h51m14s
